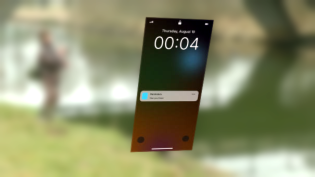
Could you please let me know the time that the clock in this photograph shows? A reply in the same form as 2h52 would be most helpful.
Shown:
0h04
